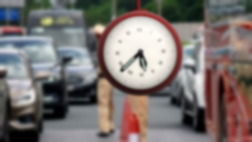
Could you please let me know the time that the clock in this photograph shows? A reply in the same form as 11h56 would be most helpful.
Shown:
5h38
